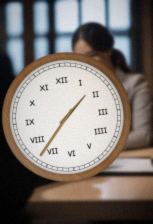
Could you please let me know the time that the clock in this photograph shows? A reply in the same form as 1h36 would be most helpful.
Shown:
1h37
